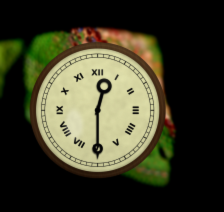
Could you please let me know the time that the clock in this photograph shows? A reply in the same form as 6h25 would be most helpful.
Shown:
12h30
